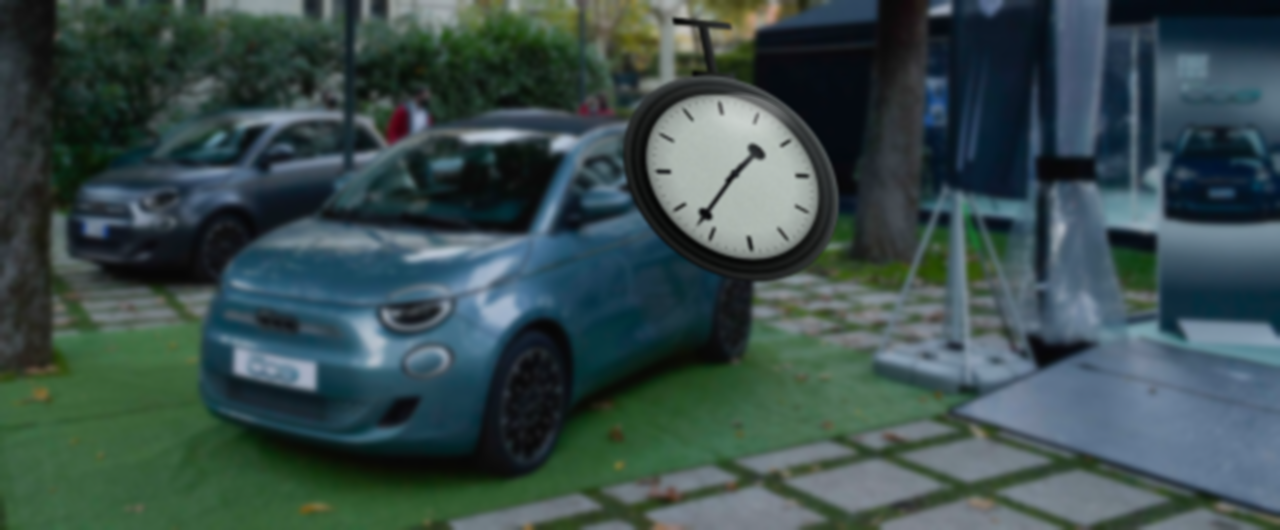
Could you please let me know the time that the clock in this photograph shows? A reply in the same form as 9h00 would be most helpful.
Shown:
1h37
